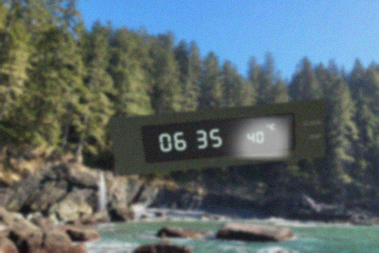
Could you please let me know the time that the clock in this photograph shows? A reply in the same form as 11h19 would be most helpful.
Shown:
6h35
